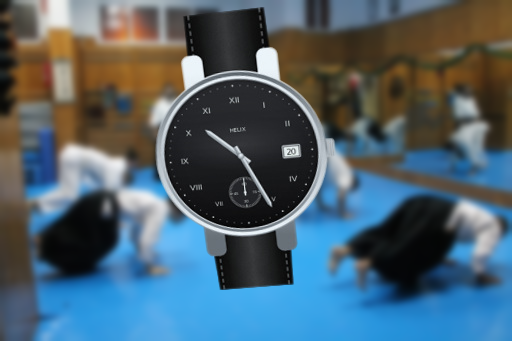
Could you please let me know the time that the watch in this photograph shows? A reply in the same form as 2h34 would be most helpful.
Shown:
10h26
